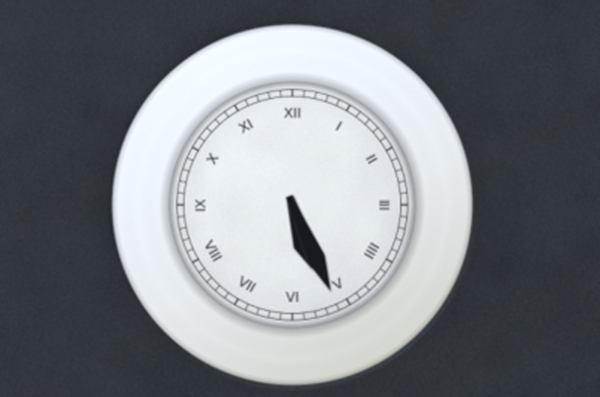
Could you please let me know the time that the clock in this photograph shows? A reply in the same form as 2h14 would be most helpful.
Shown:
5h26
